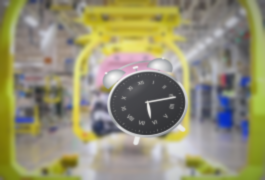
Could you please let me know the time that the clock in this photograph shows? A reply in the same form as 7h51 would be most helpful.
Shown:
6h16
